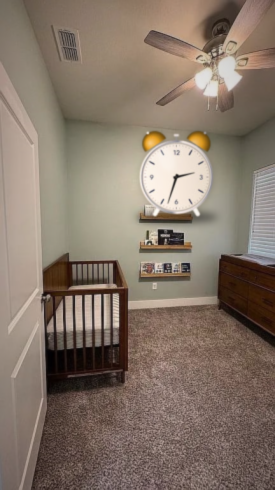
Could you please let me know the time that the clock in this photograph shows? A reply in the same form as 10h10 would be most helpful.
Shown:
2h33
